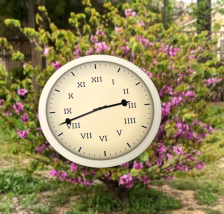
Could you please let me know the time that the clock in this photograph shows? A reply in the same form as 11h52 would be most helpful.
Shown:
2h42
